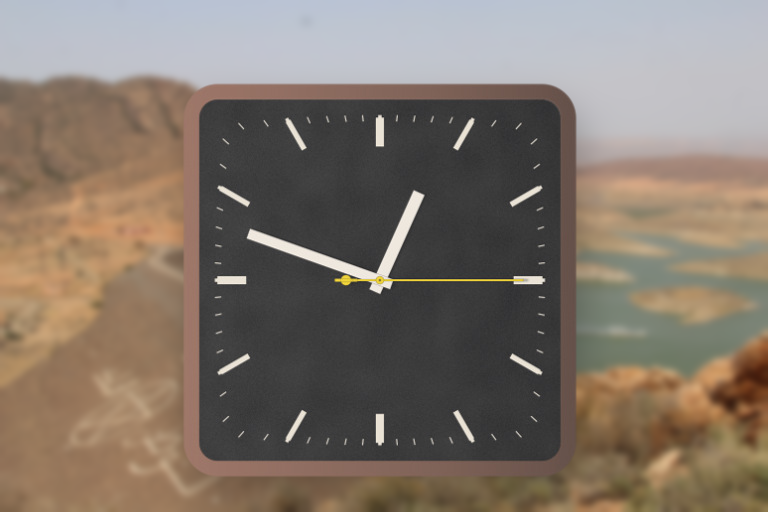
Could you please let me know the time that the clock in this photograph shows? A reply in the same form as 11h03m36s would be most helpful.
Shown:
12h48m15s
